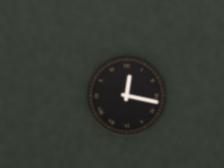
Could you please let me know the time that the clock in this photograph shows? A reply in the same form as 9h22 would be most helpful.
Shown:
12h17
